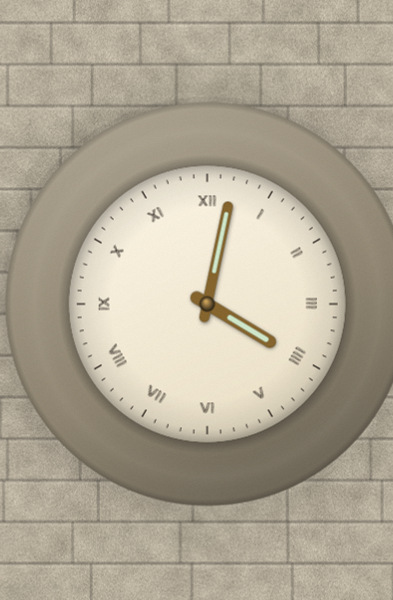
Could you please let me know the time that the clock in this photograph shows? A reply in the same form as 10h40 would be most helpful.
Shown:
4h02
